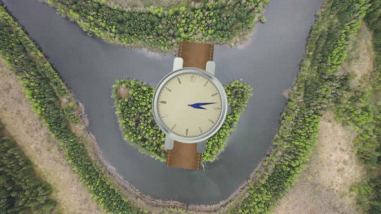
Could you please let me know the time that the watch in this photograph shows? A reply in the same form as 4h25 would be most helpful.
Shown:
3h13
